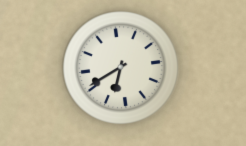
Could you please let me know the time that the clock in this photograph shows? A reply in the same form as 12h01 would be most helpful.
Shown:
6h41
